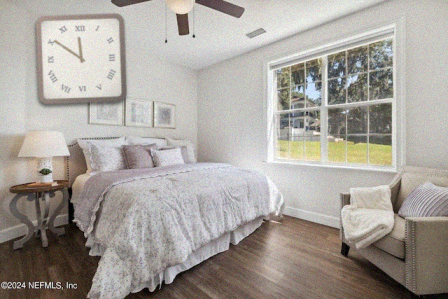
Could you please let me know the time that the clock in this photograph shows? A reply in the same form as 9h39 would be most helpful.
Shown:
11h51
